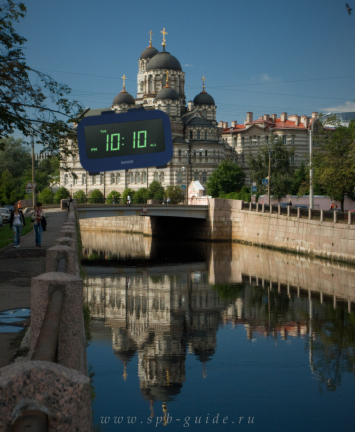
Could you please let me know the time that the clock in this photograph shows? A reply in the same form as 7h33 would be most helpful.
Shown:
10h10
